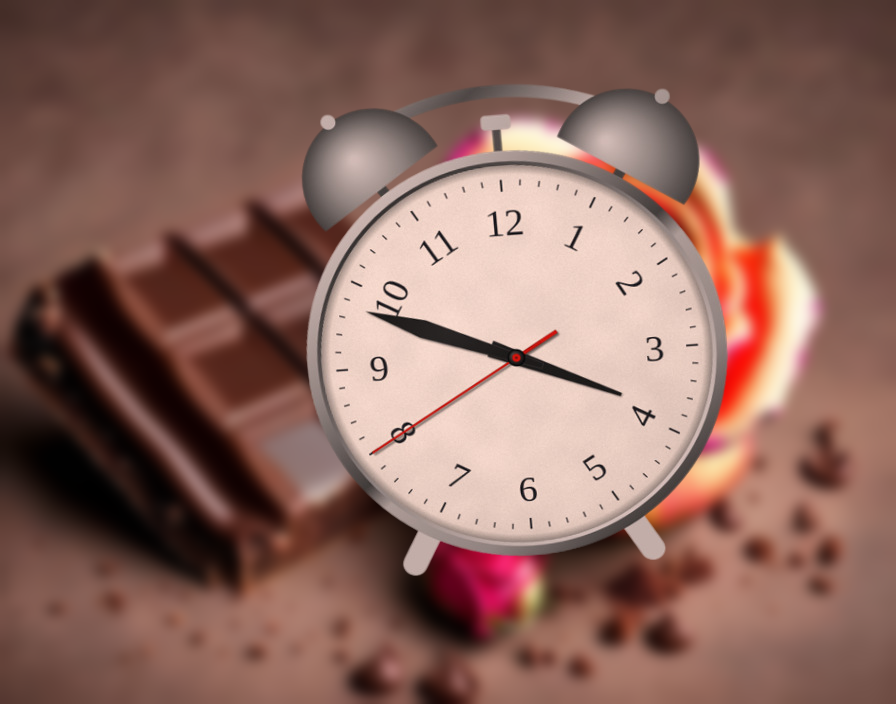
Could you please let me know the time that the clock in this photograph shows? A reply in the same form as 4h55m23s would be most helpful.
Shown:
3h48m40s
